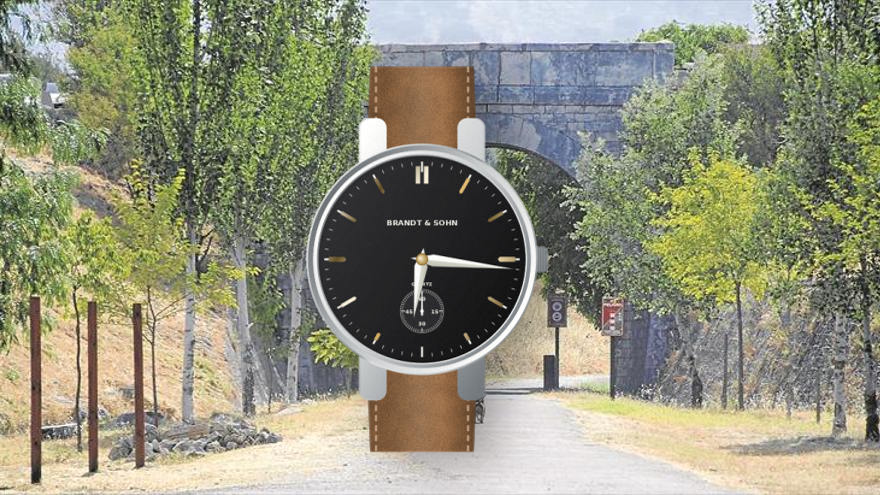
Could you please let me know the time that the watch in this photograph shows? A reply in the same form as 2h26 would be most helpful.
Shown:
6h16
